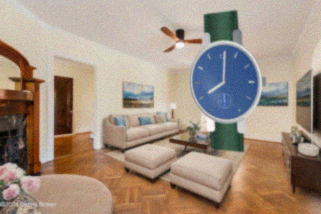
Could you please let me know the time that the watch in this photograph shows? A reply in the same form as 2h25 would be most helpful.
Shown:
8h01
